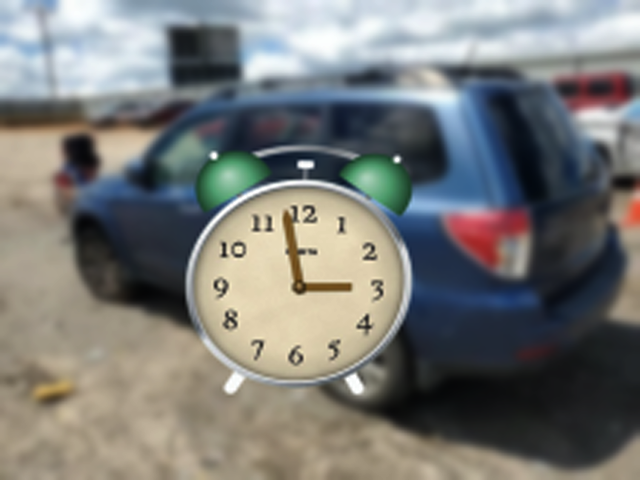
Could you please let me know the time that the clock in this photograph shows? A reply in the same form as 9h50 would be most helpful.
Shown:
2h58
